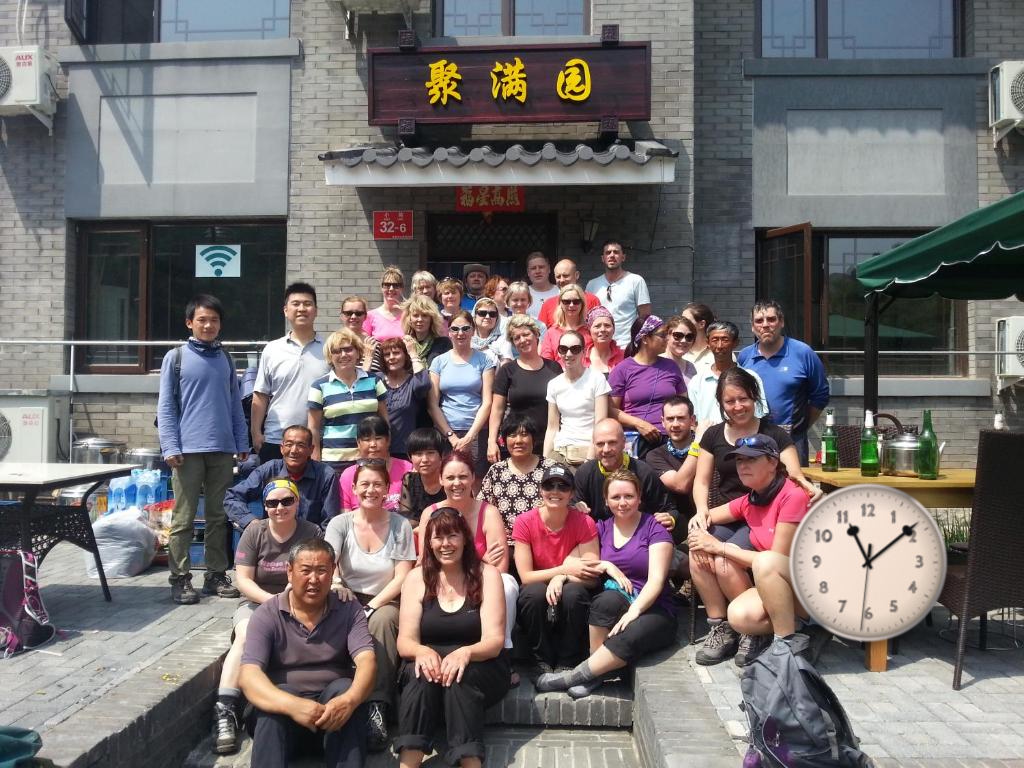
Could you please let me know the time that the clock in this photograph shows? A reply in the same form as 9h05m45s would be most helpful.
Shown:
11h08m31s
